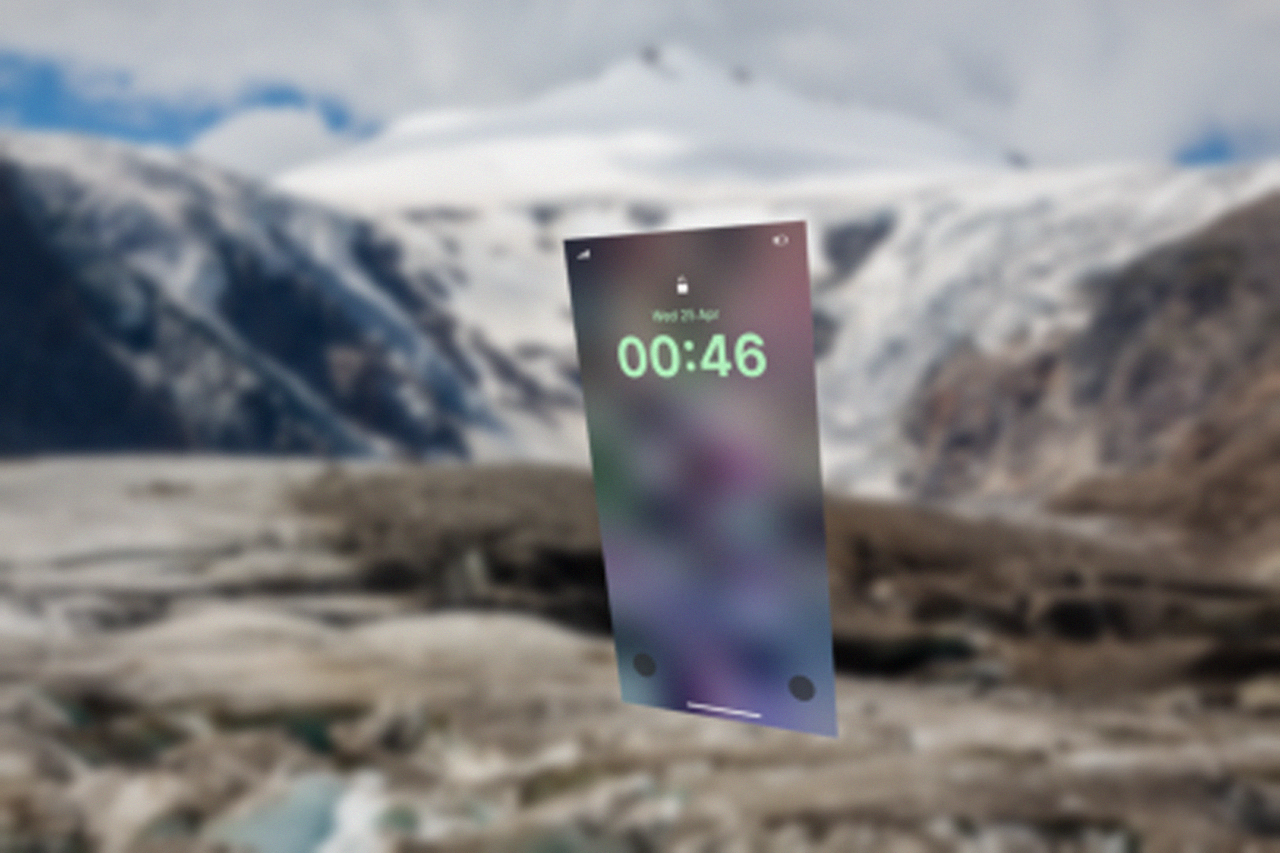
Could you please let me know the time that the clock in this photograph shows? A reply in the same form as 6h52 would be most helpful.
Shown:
0h46
